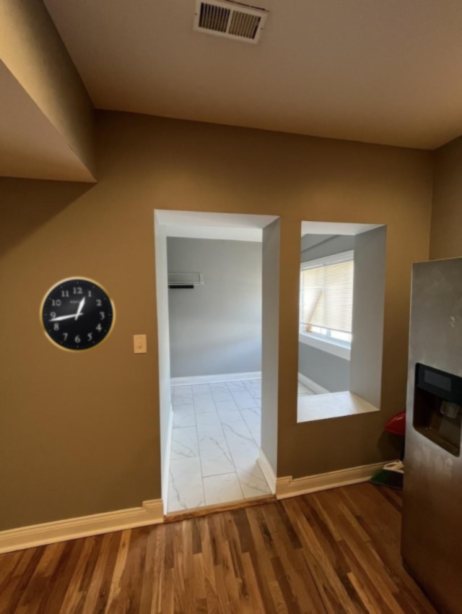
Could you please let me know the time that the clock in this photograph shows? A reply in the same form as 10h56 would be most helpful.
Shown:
12h43
